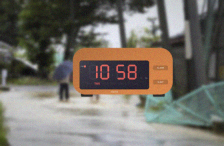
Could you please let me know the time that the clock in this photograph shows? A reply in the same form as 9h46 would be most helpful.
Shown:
10h58
